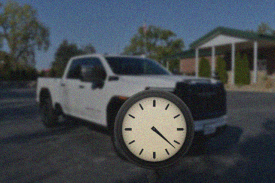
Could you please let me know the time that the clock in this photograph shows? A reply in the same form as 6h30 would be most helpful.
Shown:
4h22
